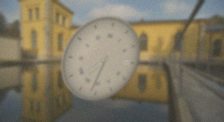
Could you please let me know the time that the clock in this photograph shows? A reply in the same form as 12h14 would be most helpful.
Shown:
7h32
